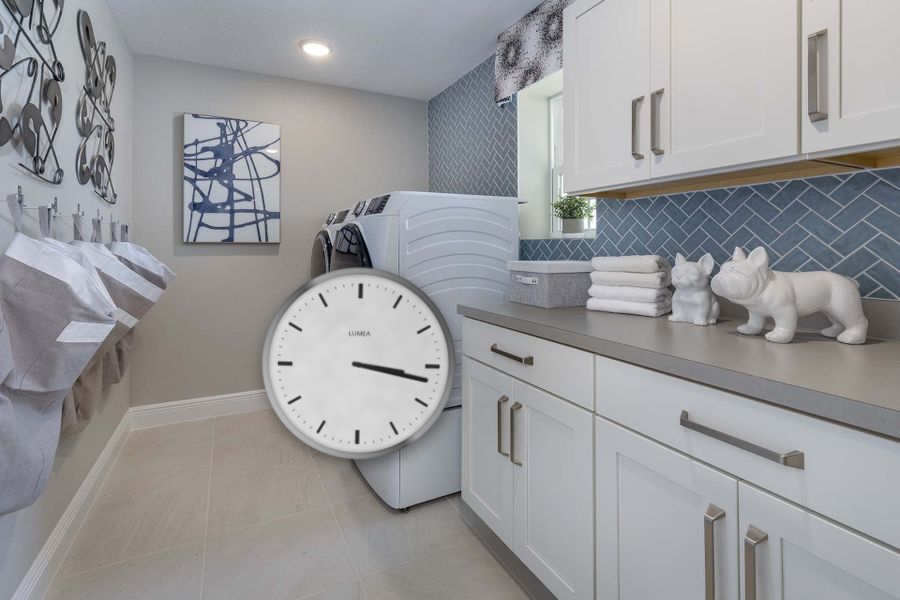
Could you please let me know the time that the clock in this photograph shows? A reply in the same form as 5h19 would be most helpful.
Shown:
3h17
